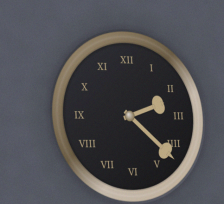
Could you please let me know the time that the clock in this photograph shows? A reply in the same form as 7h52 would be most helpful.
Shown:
2h22
